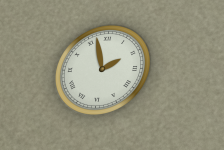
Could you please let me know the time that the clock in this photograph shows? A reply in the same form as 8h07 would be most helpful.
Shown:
1h57
